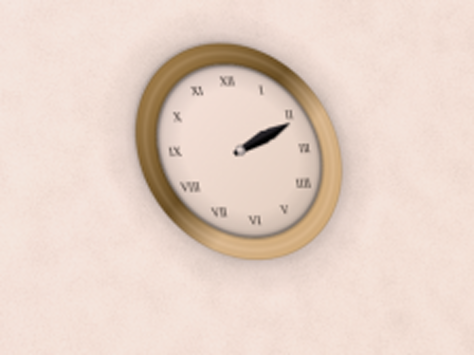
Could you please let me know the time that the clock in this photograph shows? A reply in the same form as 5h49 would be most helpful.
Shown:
2h11
